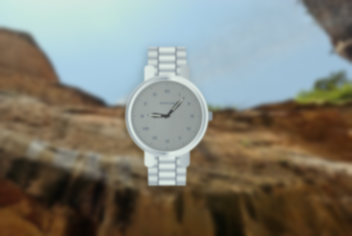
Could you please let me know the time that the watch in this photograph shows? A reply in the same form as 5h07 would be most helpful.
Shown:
9h07
